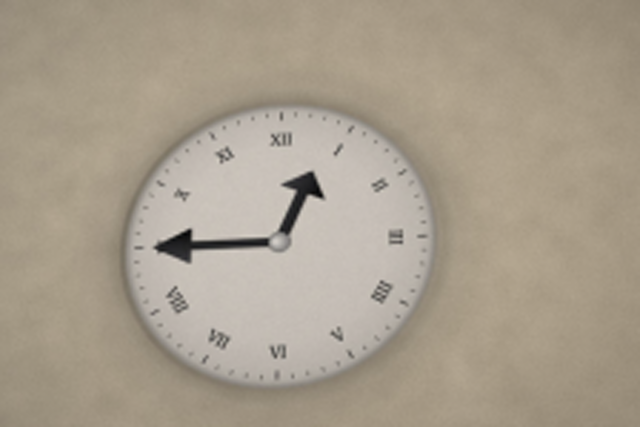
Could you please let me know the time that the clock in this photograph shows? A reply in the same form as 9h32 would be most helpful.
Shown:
12h45
